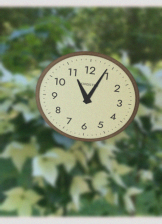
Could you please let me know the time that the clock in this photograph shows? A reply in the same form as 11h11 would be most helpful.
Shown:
11h04
